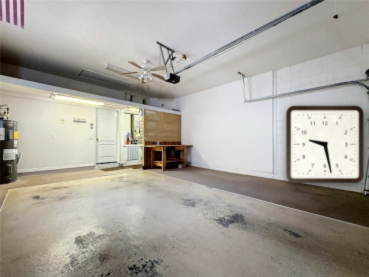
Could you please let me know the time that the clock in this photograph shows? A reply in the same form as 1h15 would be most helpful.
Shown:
9h28
